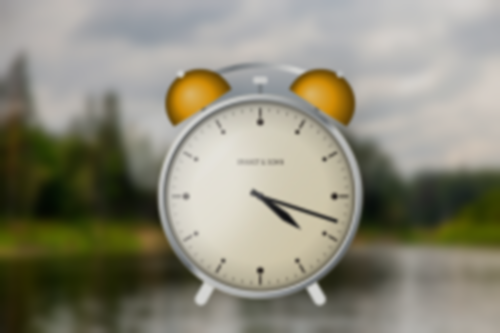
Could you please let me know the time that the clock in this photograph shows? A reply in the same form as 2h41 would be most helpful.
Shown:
4h18
